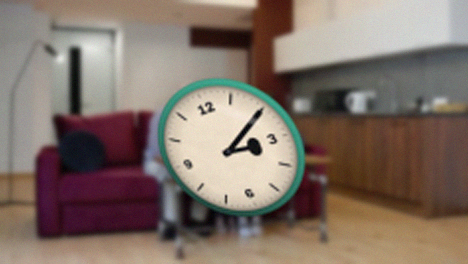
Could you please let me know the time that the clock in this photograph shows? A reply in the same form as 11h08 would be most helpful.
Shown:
3h10
